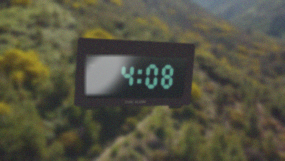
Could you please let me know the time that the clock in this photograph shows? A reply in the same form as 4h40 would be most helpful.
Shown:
4h08
